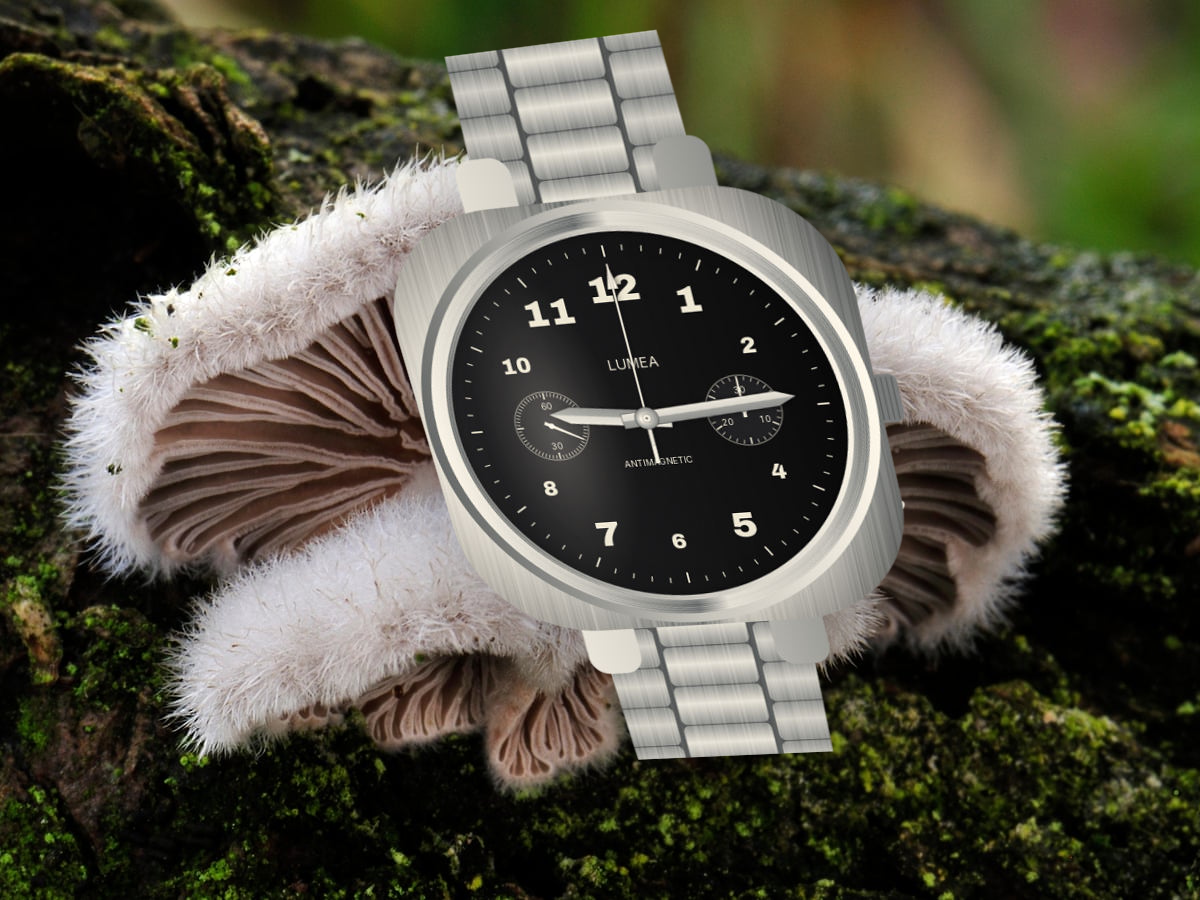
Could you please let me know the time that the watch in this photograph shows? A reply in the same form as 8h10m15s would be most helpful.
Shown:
9h14m20s
